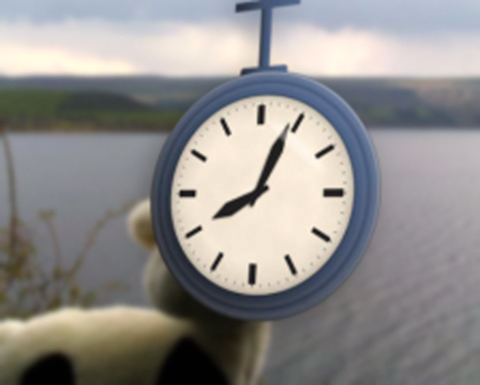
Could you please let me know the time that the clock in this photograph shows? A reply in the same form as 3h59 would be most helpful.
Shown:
8h04
